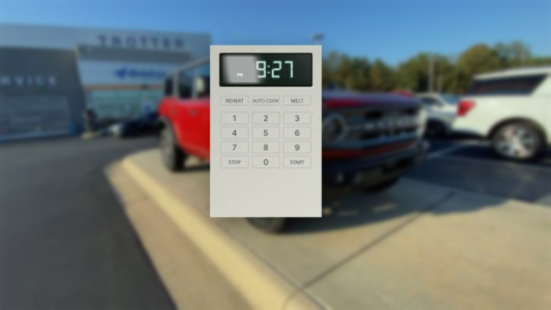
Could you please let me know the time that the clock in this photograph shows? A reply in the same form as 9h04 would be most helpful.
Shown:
9h27
